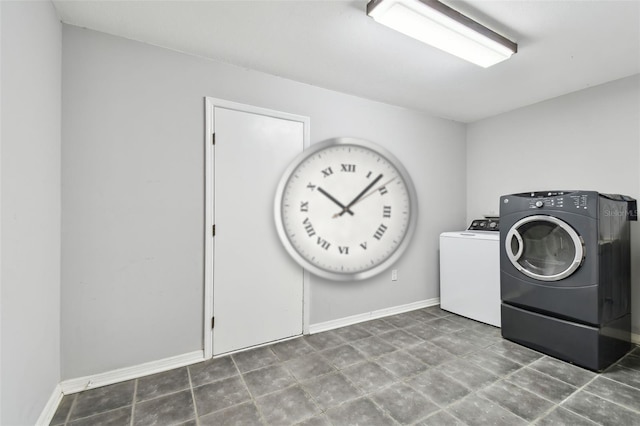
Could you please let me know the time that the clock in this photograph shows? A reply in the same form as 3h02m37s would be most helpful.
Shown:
10h07m09s
